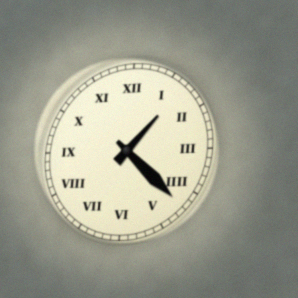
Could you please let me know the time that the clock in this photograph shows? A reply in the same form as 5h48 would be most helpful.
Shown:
1h22
